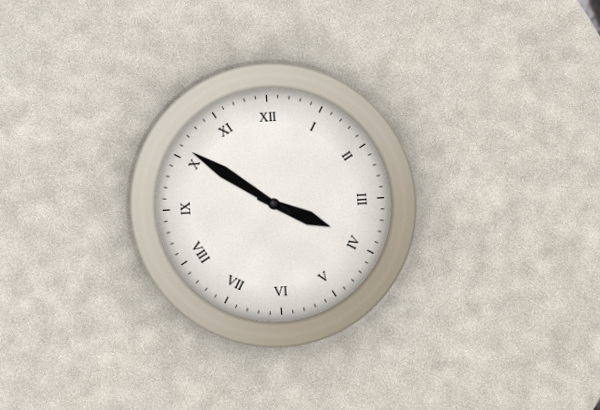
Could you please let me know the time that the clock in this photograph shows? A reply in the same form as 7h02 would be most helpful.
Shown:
3h51
